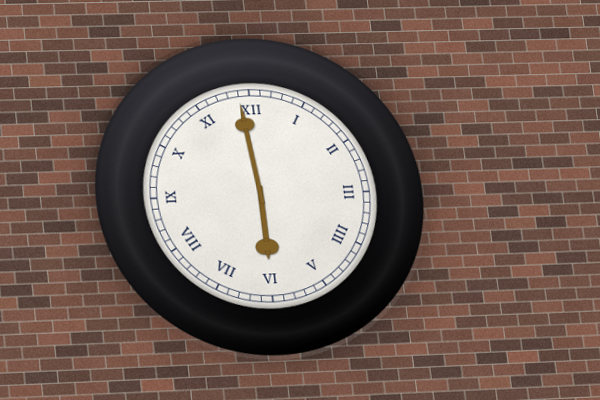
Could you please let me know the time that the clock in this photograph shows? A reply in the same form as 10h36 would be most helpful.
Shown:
5h59
